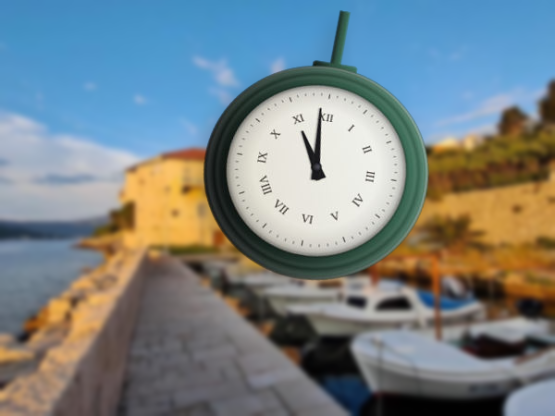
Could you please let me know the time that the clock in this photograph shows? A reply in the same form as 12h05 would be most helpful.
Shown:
10h59
